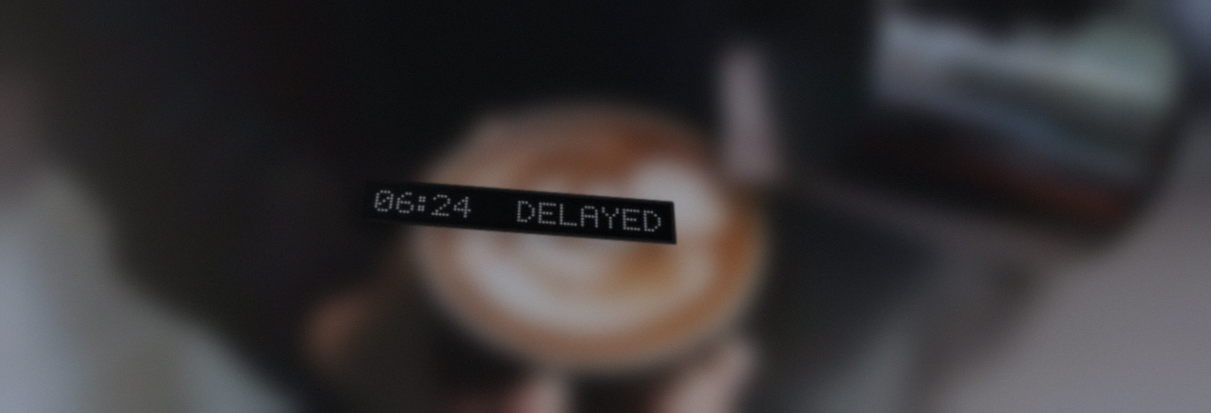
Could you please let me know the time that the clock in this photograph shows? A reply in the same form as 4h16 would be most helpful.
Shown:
6h24
